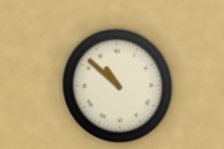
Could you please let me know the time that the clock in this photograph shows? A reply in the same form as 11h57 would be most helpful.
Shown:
10h52
